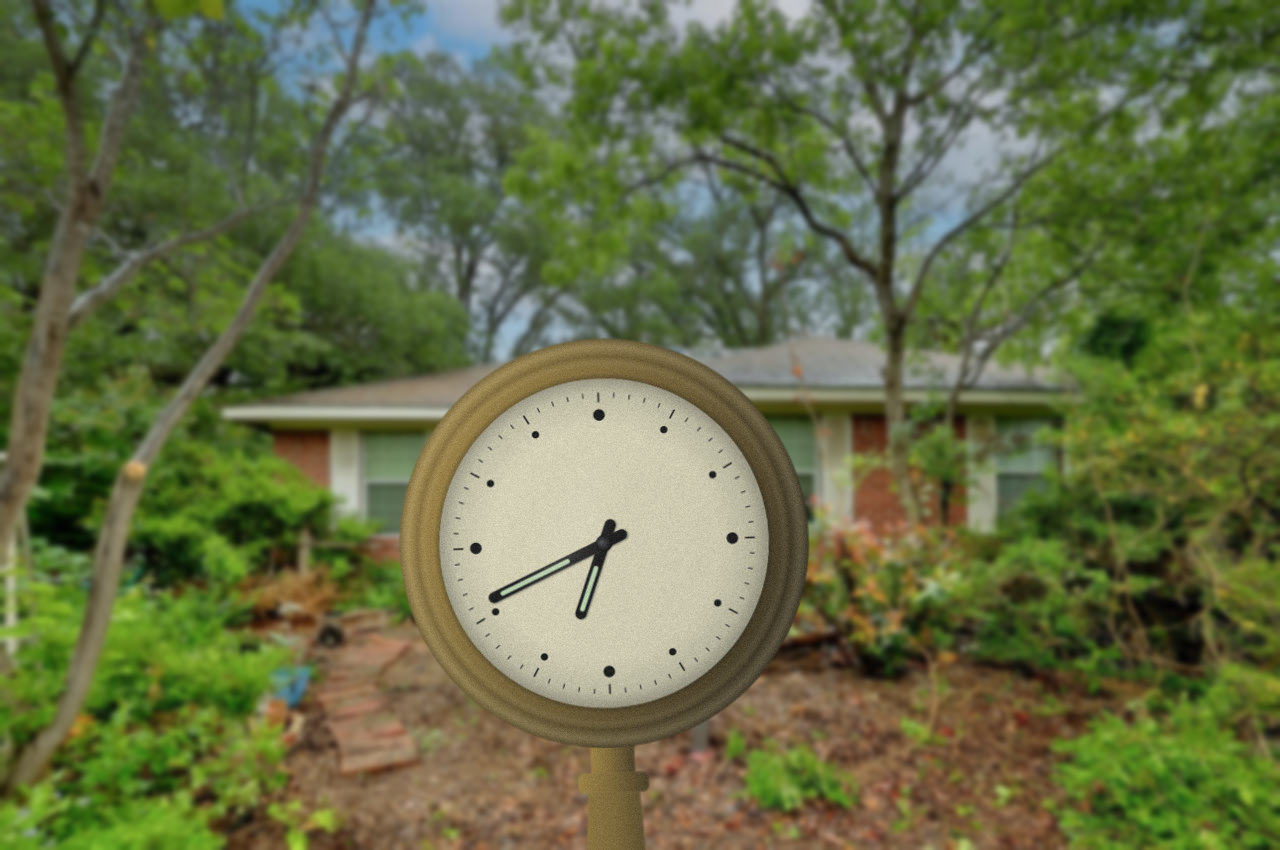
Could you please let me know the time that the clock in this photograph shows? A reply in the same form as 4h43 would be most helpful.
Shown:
6h41
